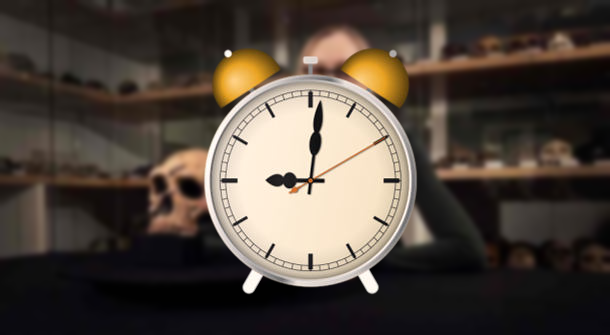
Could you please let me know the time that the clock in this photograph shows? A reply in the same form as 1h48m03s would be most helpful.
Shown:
9h01m10s
